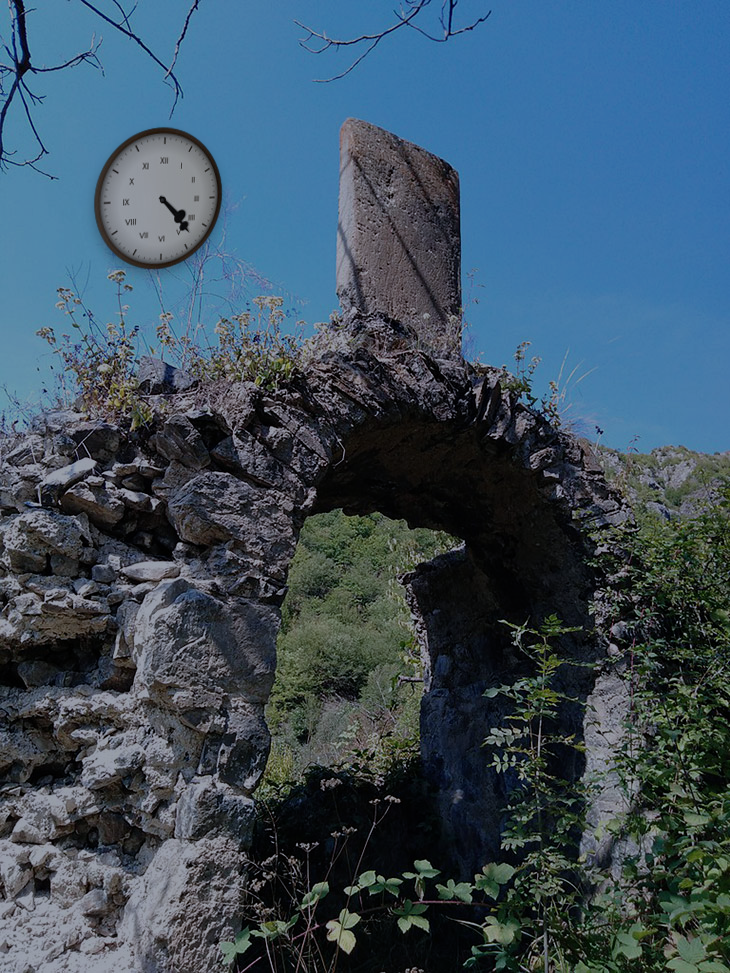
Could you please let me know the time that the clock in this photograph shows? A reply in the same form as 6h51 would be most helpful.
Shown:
4h23
